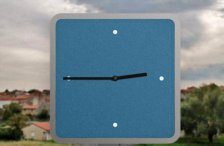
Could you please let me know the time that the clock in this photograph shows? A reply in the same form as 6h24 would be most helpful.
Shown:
2h45
